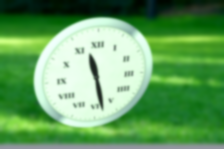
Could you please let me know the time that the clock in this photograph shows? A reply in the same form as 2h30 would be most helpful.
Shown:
11h28
